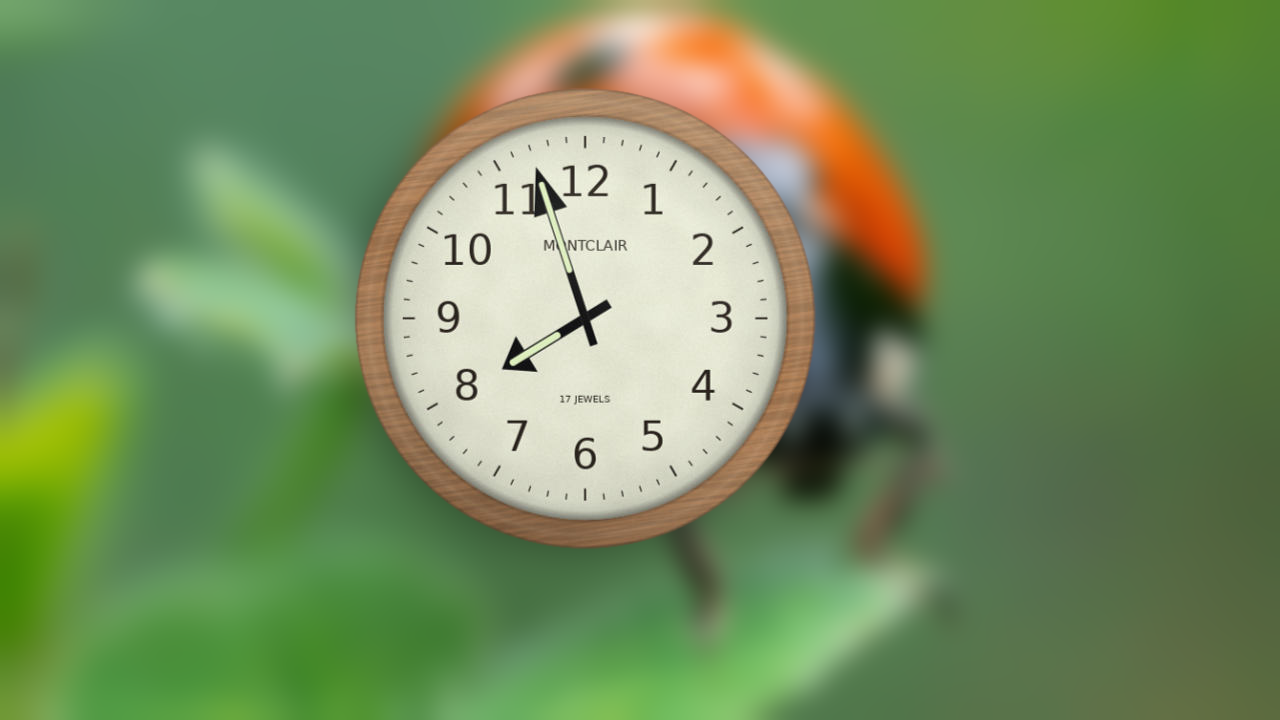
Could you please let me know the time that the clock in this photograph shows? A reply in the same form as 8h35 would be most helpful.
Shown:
7h57
